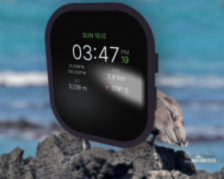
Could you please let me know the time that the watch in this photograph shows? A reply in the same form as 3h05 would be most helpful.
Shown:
3h47
